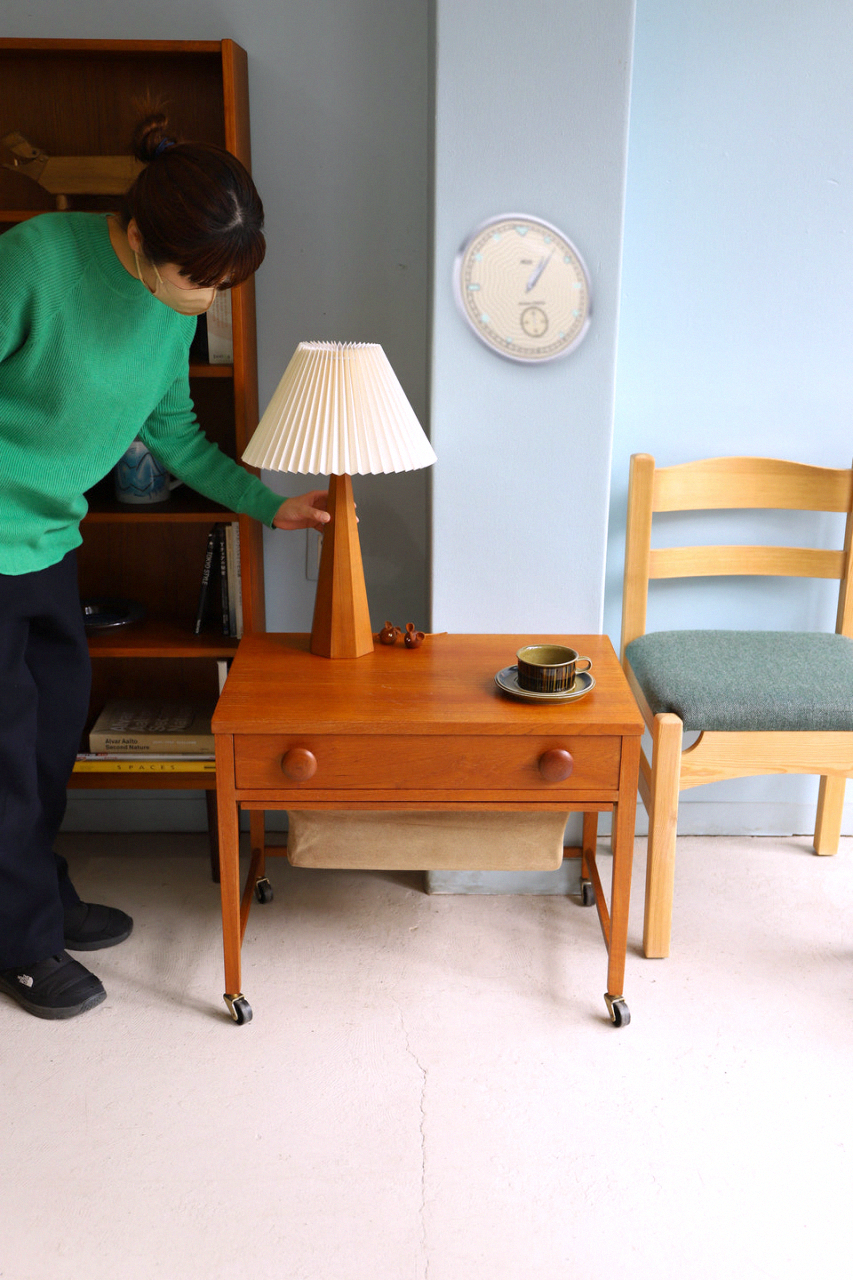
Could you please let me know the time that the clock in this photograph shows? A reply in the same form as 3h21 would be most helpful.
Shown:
1h07
